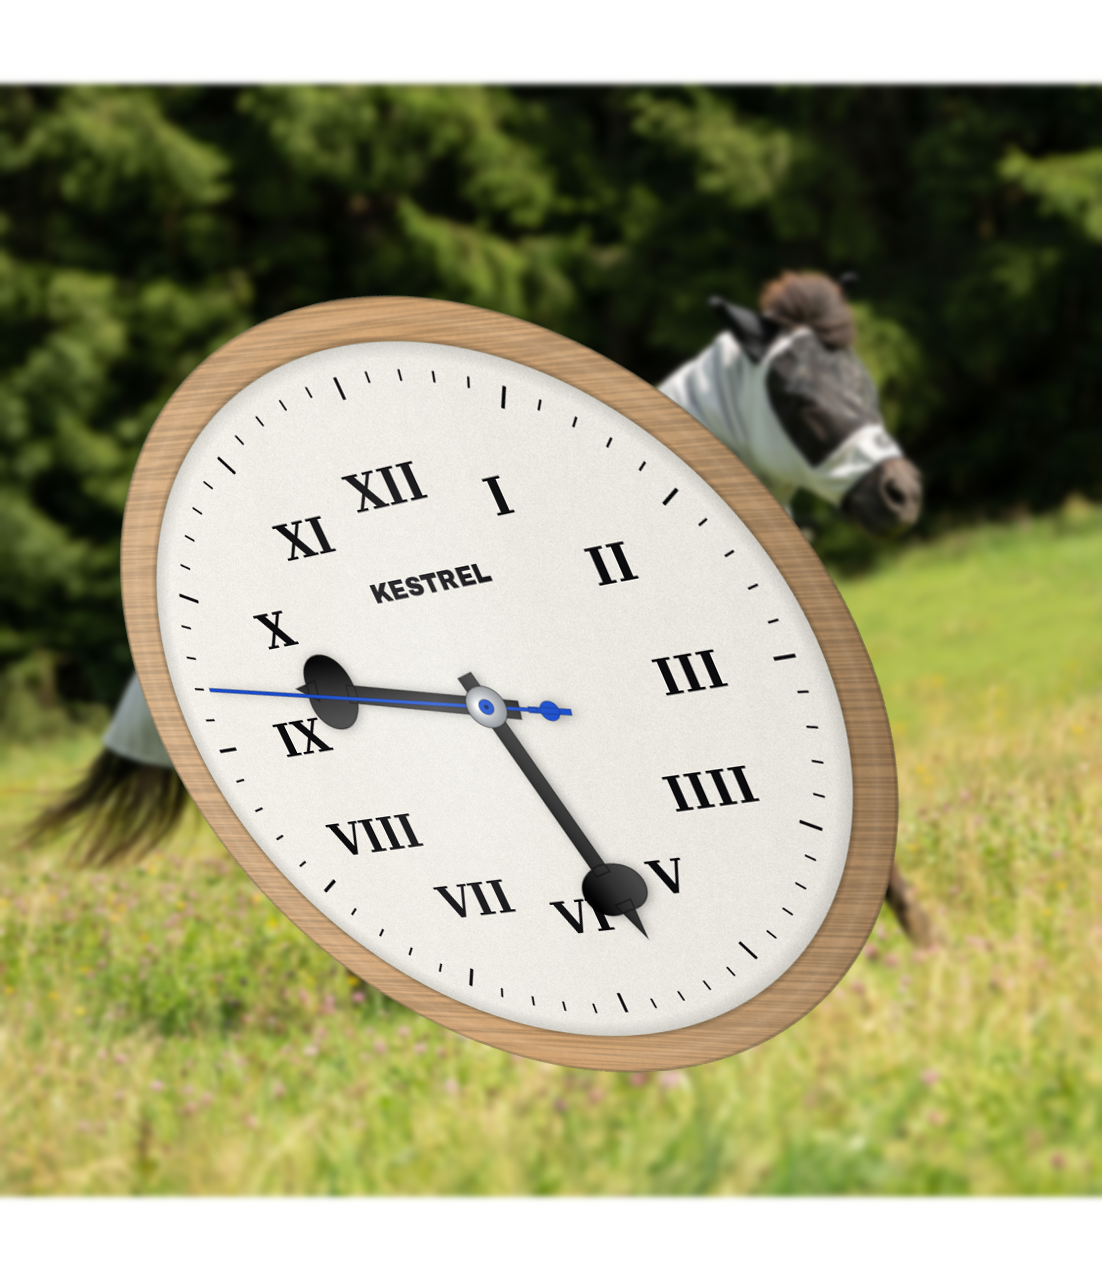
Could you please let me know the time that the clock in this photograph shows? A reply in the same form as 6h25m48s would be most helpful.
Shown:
9h27m47s
